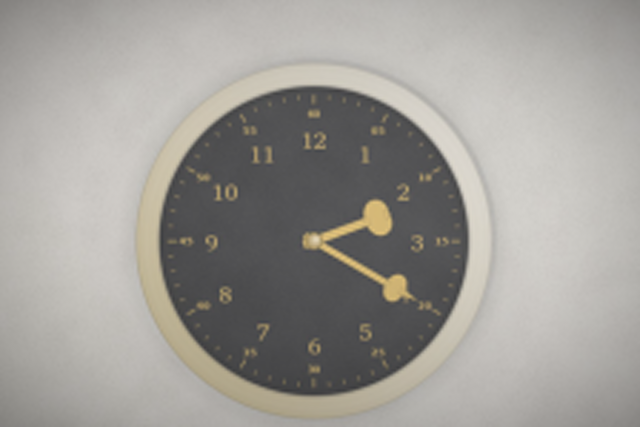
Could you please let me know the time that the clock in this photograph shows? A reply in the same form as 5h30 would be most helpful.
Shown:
2h20
